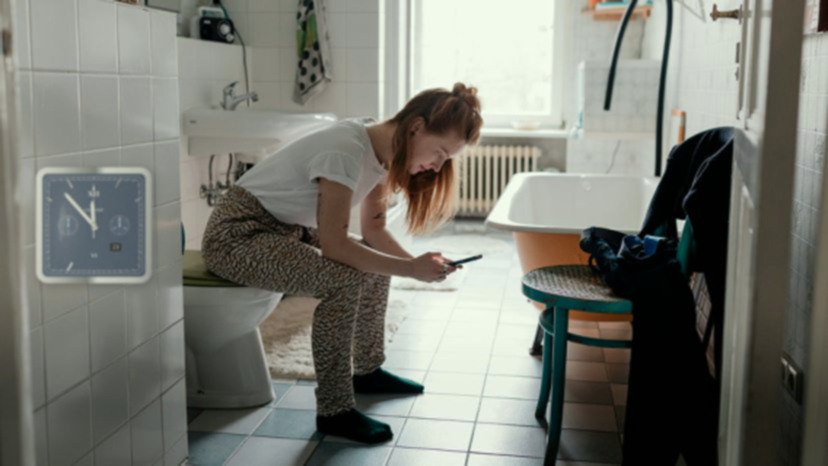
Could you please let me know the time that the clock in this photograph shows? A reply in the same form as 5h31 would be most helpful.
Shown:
11h53
